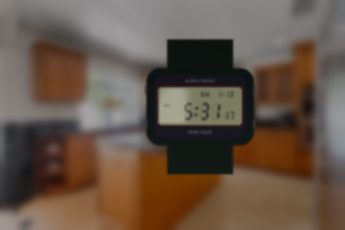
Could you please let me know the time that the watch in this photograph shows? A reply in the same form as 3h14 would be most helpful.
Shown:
5h31
